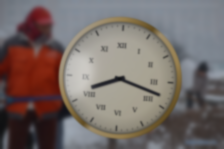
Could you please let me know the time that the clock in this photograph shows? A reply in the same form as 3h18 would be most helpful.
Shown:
8h18
